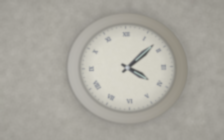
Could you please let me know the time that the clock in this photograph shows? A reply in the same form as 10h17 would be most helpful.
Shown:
4h08
